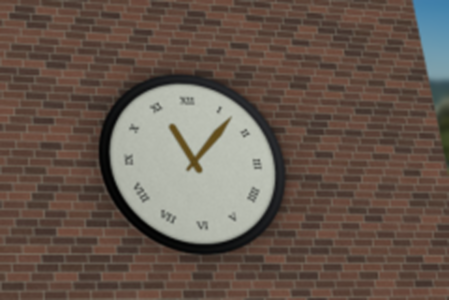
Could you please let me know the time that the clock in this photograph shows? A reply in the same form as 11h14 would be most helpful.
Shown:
11h07
